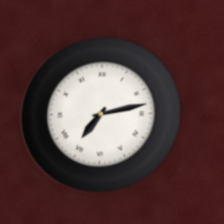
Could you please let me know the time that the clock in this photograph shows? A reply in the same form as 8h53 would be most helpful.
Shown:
7h13
